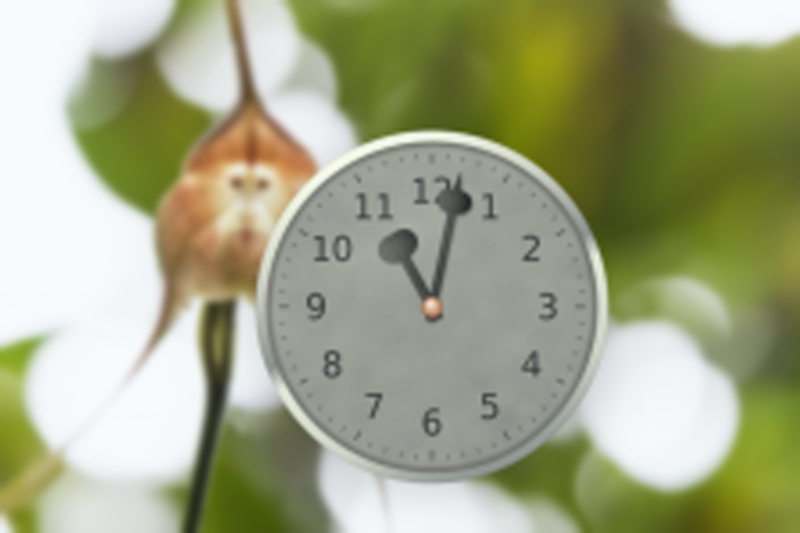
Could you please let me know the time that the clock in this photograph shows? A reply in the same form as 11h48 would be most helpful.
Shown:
11h02
